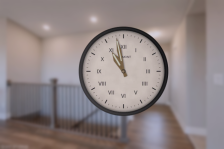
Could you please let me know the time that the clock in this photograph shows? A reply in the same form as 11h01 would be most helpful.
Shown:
10h58
